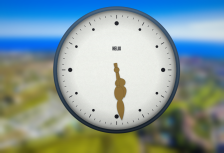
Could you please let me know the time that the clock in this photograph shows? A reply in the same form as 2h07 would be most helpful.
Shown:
5h29
